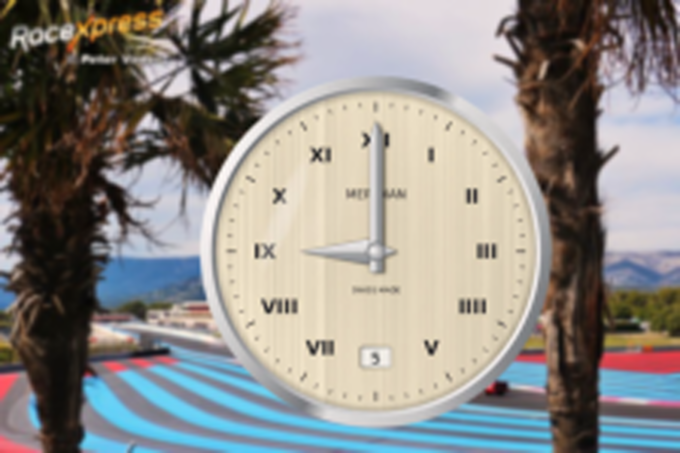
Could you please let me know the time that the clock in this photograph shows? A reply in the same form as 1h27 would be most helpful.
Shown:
9h00
